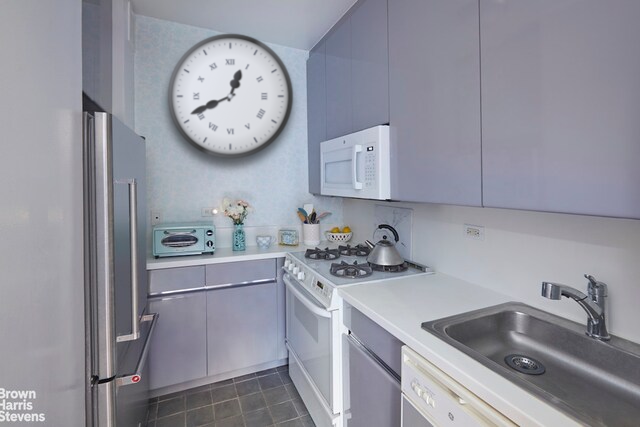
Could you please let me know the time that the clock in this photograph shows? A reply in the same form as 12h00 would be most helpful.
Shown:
12h41
